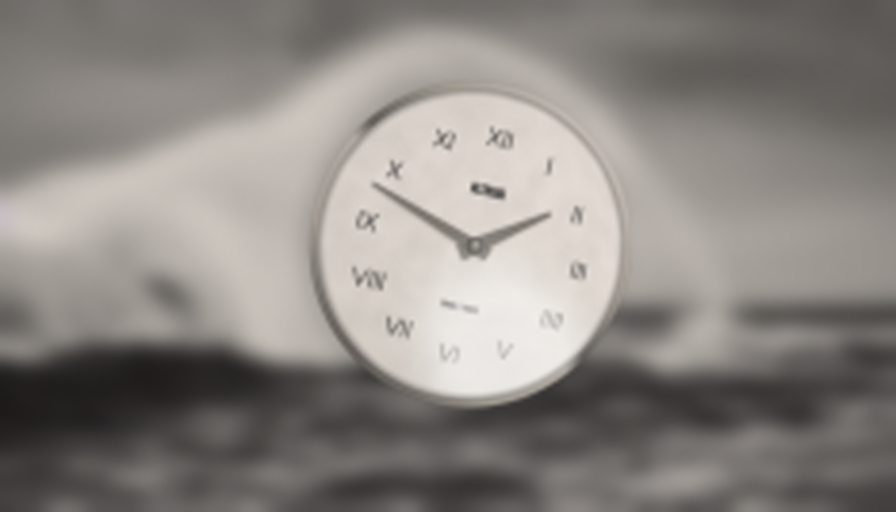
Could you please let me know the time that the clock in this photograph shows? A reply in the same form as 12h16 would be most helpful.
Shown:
1h48
